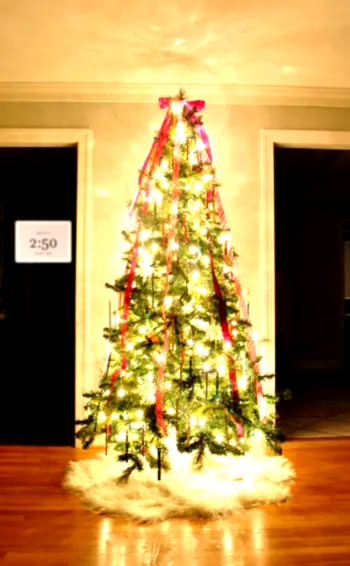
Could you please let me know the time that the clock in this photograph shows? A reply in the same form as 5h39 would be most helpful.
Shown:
2h50
